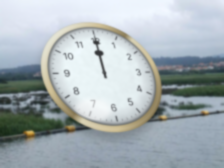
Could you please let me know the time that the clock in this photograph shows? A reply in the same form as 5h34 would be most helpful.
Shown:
12h00
